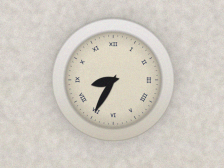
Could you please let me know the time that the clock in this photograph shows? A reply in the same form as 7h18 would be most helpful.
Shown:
8h35
